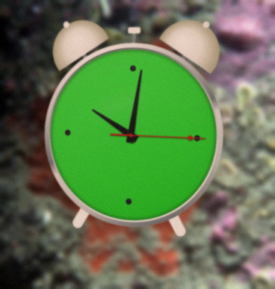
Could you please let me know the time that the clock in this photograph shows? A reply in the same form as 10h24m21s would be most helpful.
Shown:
10h01m15s
